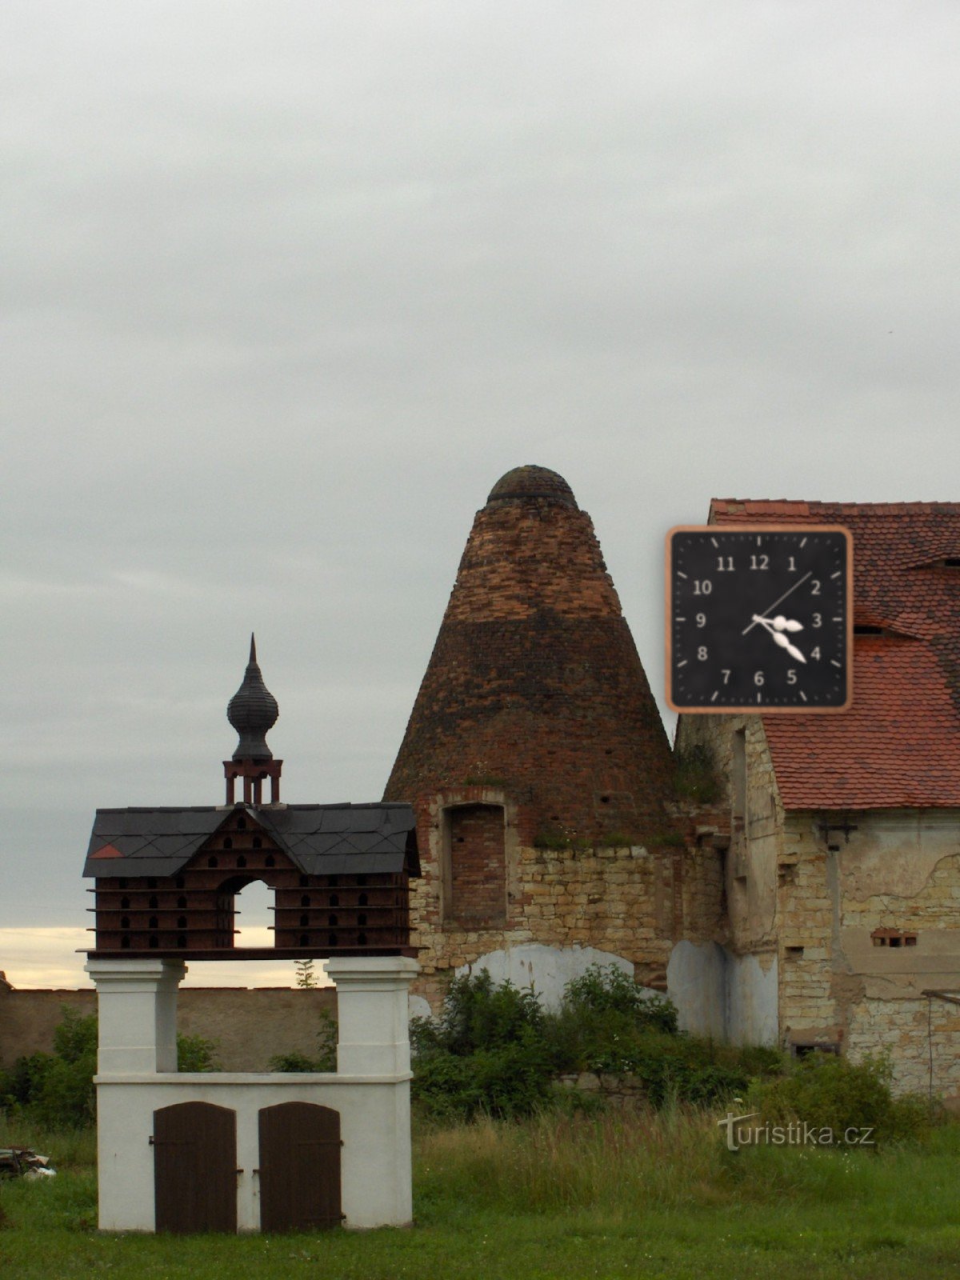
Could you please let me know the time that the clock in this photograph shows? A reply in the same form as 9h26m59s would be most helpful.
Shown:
3h22m08s
